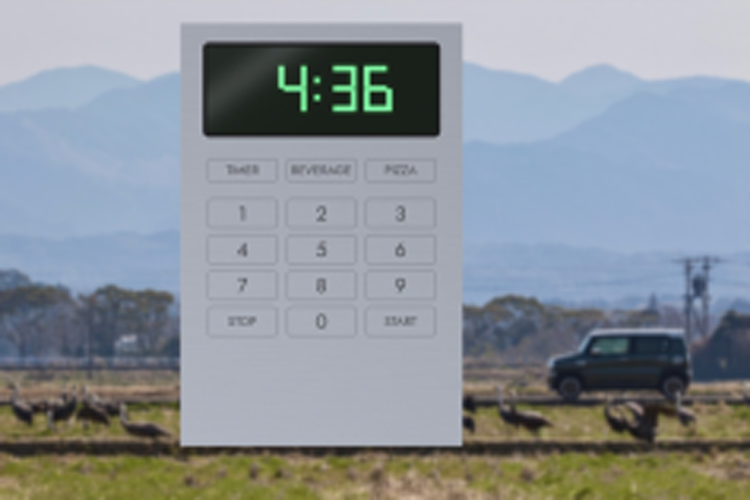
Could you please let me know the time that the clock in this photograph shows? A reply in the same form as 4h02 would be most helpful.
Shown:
4h36
